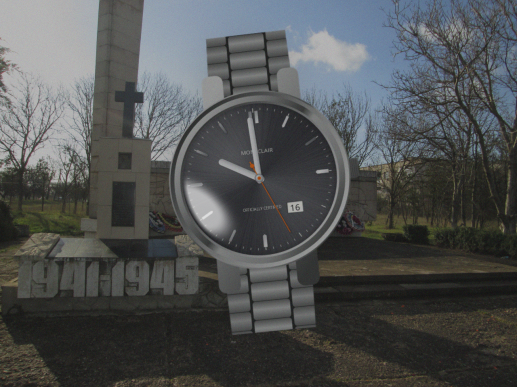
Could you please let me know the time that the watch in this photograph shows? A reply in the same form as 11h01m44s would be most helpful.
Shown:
9h59m26s
